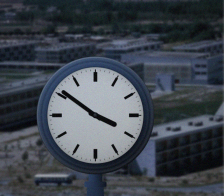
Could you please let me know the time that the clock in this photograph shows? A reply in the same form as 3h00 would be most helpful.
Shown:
3h51
